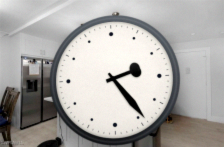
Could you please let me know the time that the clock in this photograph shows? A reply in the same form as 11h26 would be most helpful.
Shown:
2h24
